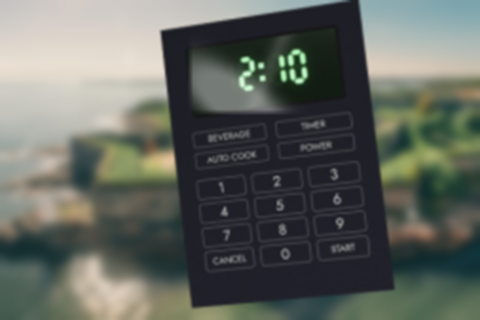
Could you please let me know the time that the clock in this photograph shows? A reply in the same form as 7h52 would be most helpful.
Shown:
2h10
